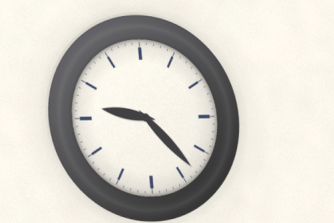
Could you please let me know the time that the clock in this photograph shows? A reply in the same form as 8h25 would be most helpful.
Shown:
9h23
